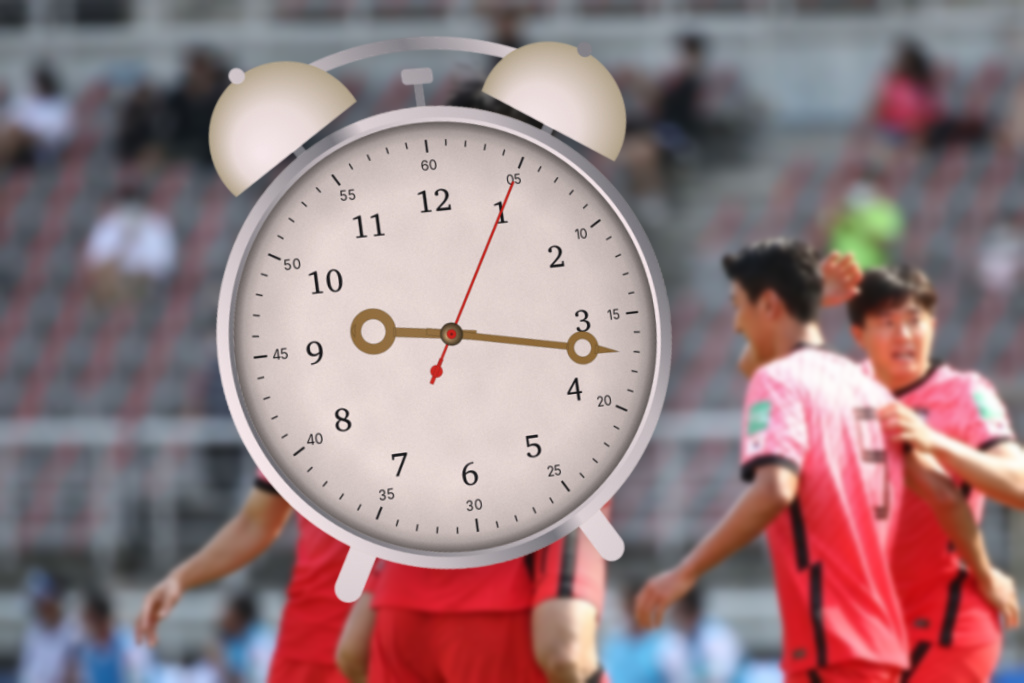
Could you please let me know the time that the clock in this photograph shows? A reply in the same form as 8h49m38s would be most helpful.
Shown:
9h17m05s
